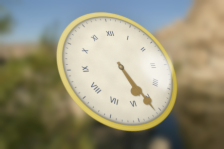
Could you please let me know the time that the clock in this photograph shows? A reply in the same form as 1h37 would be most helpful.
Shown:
5h26
